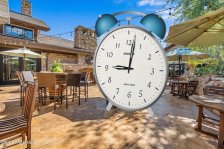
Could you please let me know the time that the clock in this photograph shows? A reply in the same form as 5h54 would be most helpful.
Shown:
9h02
